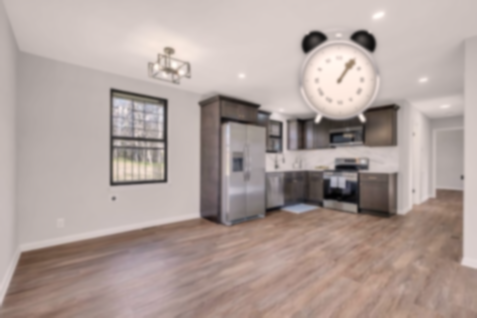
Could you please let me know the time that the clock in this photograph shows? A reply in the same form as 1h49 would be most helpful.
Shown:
1h06
